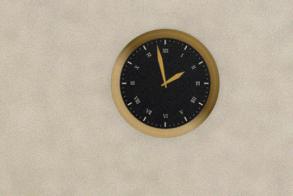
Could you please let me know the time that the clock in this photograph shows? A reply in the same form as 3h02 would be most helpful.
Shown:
1h58
